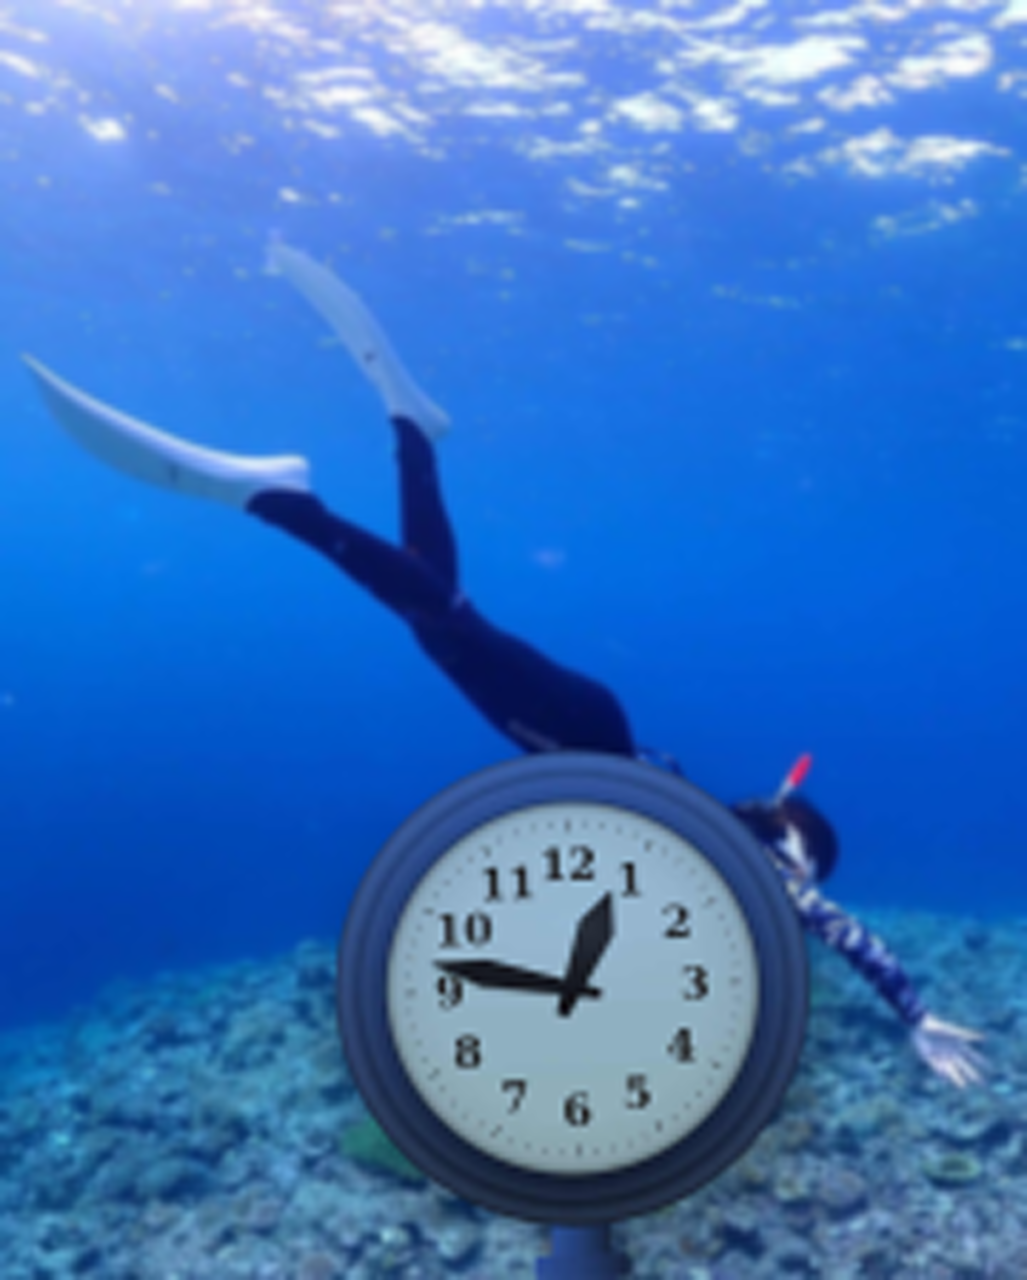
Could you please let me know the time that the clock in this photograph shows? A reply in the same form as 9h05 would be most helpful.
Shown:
12h47
